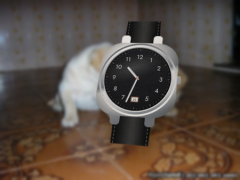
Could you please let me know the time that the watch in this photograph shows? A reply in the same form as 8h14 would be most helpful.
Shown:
10h33
